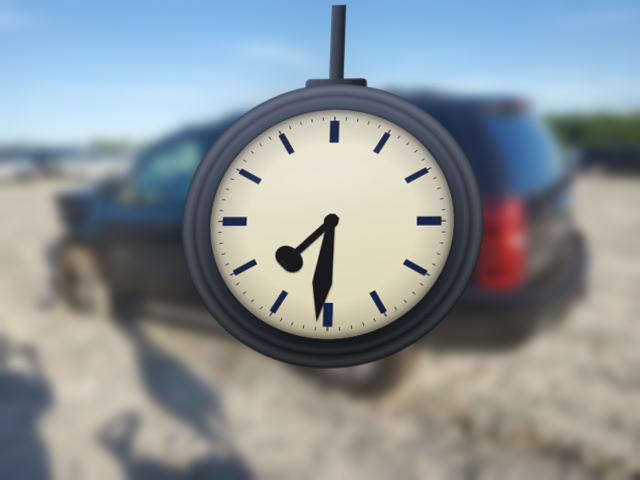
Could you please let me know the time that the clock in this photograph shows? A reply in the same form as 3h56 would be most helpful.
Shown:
7h31
